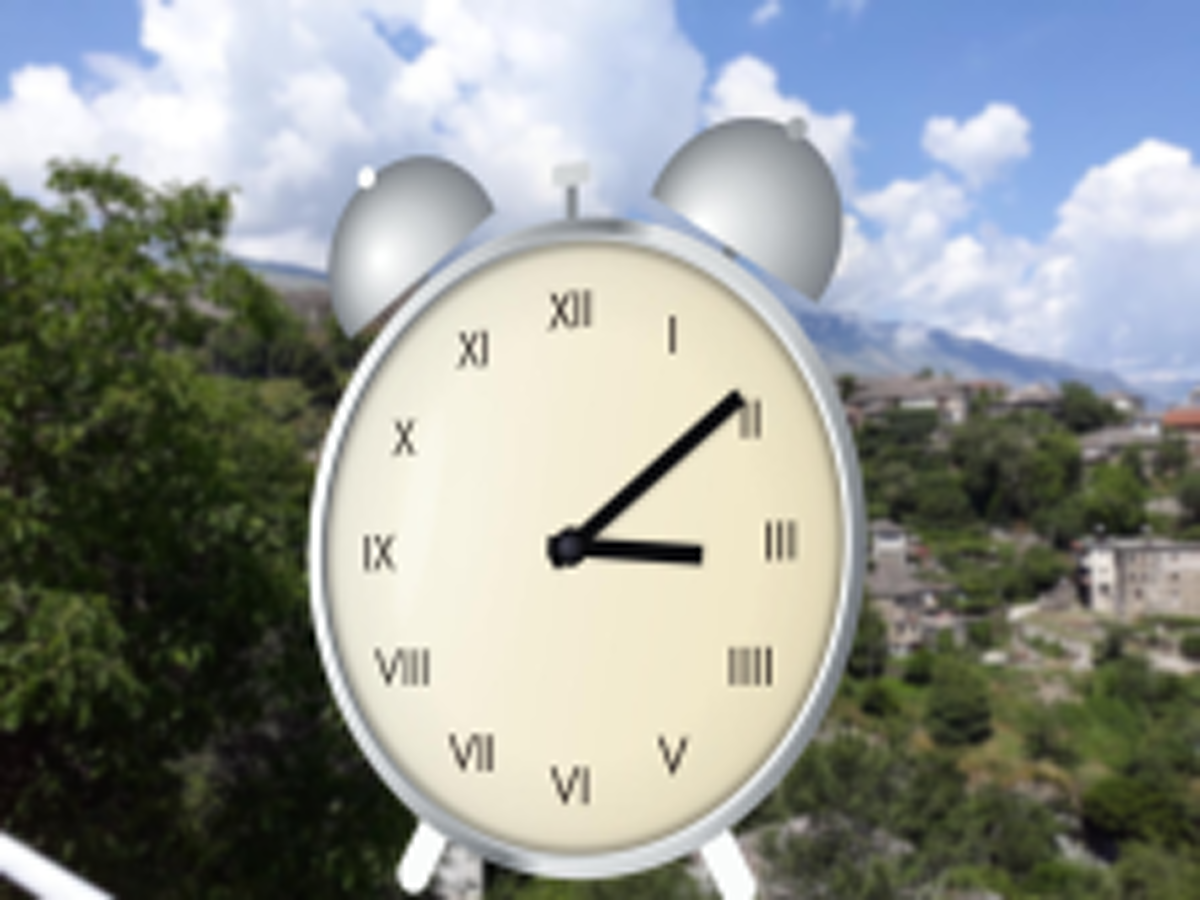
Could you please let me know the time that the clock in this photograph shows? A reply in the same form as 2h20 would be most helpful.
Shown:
3h09
